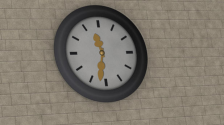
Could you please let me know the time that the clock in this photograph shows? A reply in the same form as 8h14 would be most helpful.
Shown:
11h32
